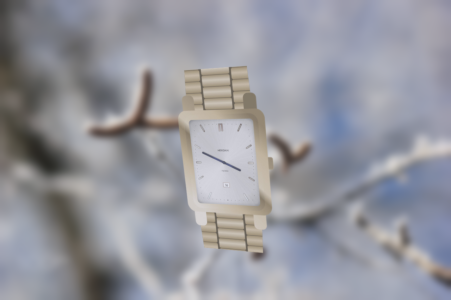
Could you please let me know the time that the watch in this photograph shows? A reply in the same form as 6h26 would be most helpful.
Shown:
3h49
